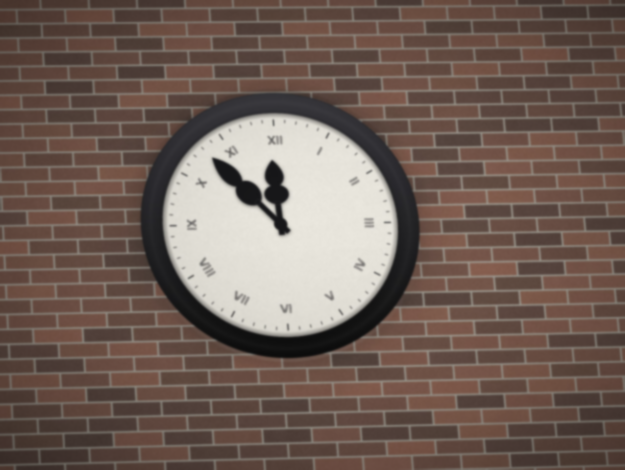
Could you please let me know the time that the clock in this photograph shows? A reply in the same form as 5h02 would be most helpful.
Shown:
11h53
